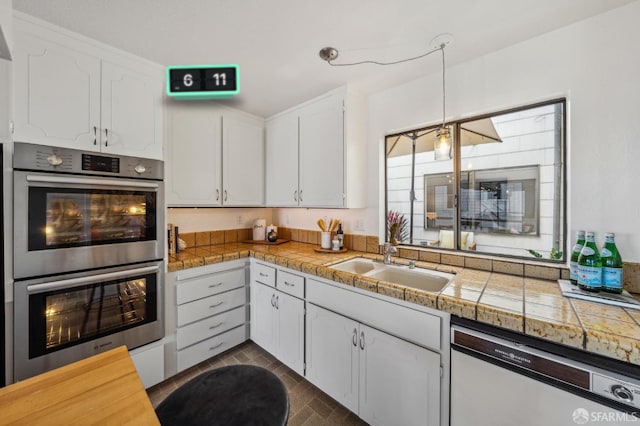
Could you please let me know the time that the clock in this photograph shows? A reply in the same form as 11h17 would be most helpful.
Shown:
6h11
